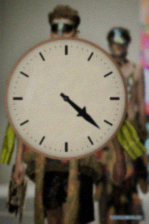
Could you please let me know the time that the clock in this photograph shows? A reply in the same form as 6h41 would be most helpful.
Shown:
4h22
